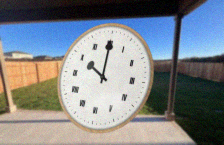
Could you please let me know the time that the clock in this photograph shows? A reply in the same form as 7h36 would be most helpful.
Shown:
10h00
